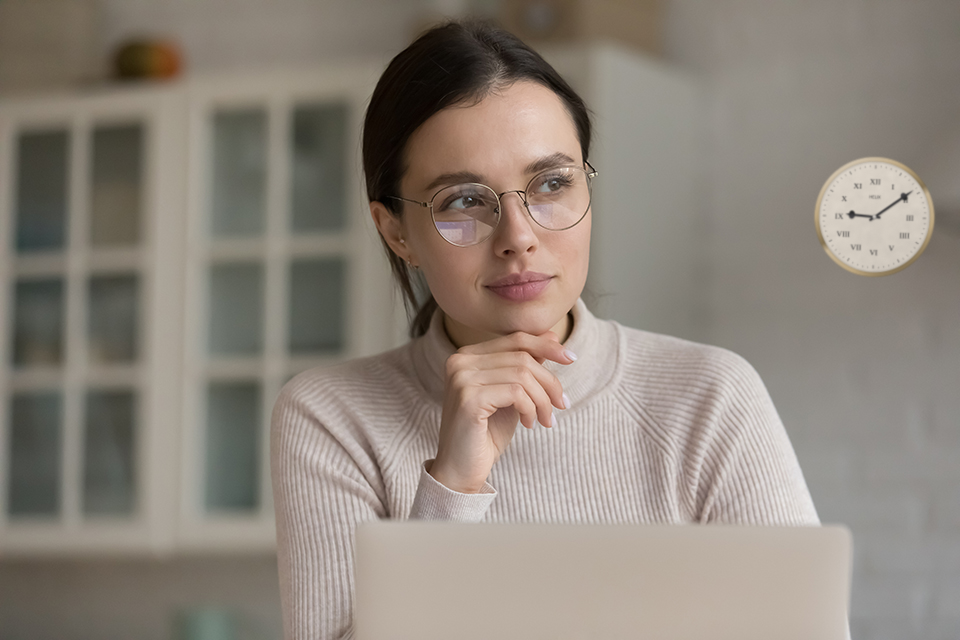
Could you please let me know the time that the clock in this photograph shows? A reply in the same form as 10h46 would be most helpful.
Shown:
9h09
